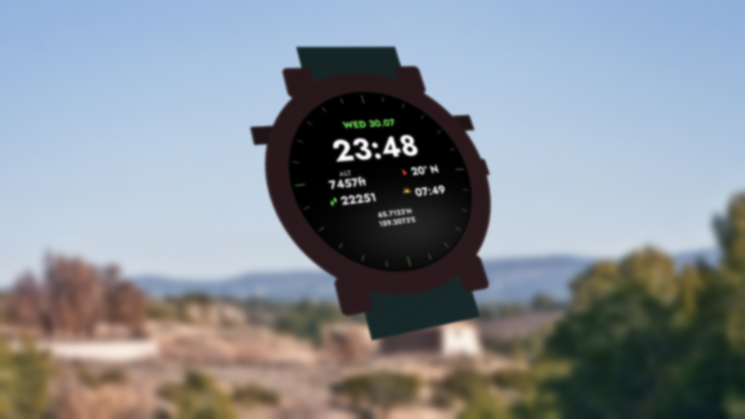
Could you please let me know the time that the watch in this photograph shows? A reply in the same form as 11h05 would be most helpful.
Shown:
23h48
